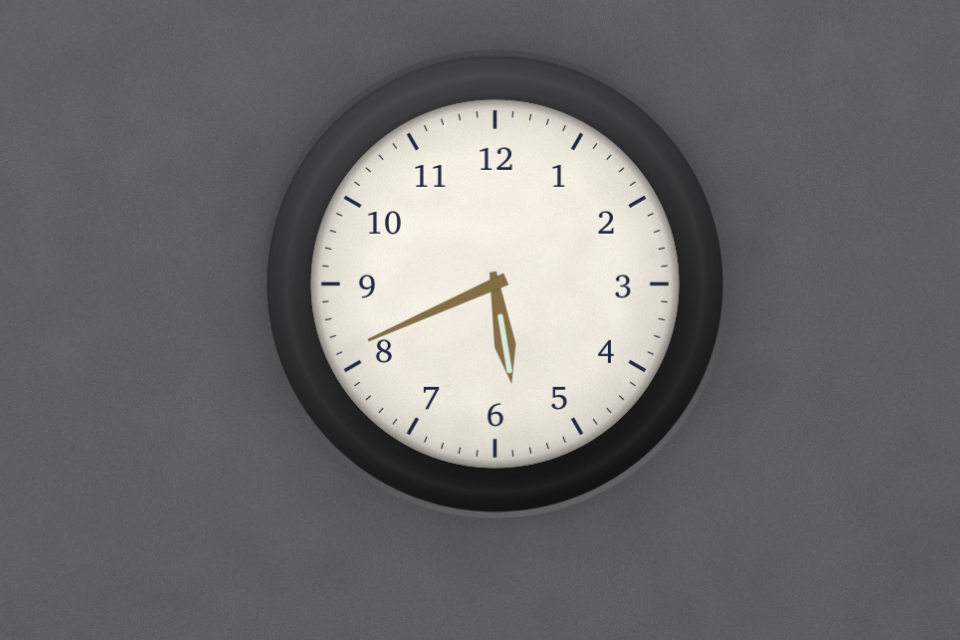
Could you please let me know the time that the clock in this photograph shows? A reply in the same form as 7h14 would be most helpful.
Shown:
5h41
